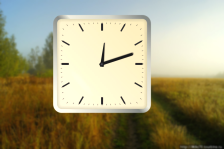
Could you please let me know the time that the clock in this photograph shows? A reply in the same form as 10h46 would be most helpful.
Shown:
12h12
